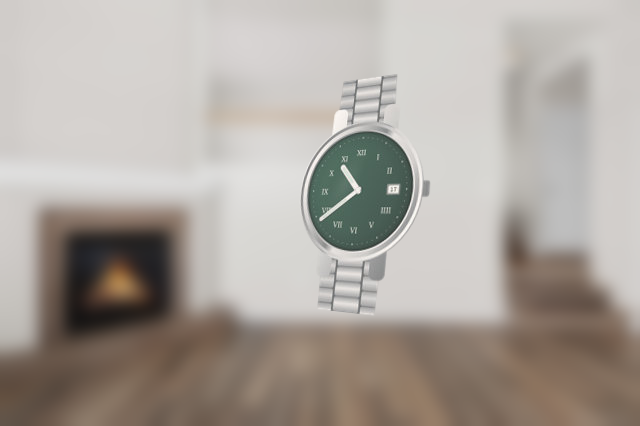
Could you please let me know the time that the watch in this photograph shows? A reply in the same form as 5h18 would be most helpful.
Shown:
10h39
